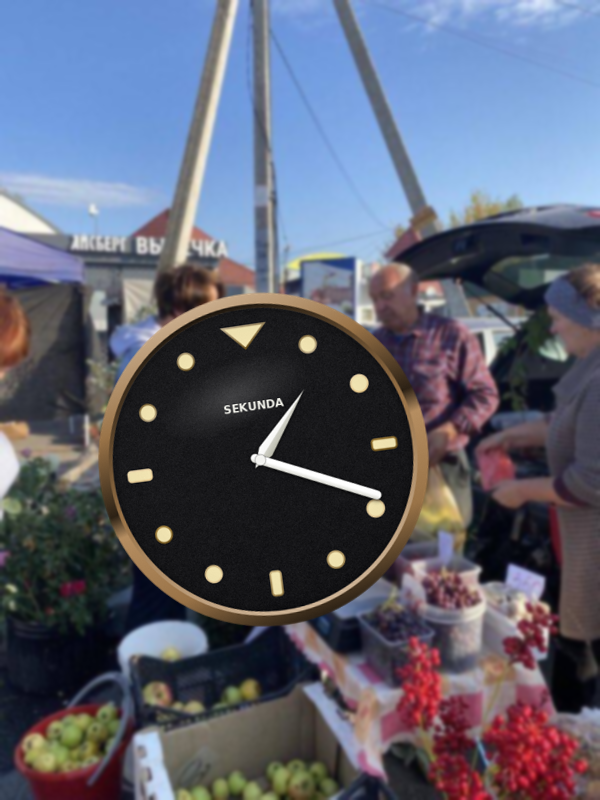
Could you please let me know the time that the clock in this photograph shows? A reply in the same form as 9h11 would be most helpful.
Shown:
1h19
